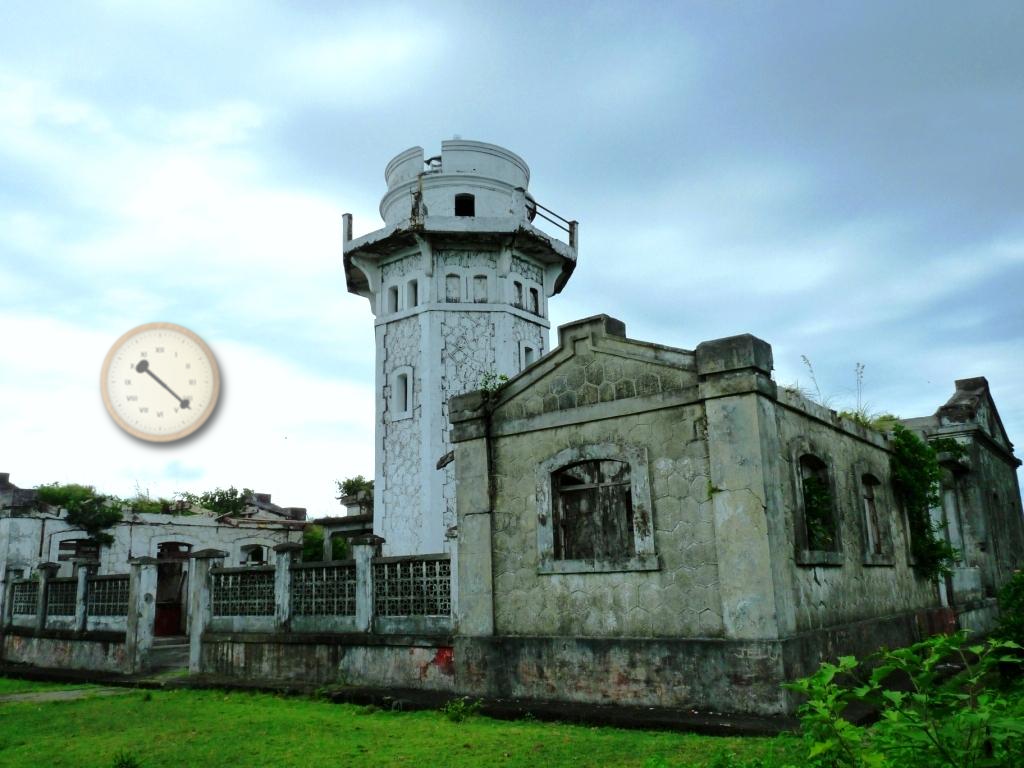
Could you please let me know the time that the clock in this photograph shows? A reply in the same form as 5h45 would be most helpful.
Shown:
10h22
